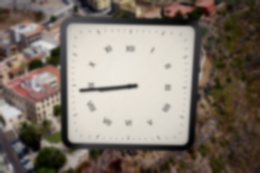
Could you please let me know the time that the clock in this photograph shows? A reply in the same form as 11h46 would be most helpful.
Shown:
8h44
